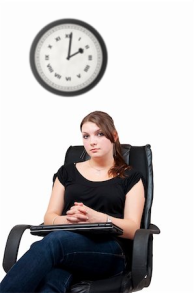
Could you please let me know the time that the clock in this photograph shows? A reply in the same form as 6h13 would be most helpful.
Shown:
2h01
